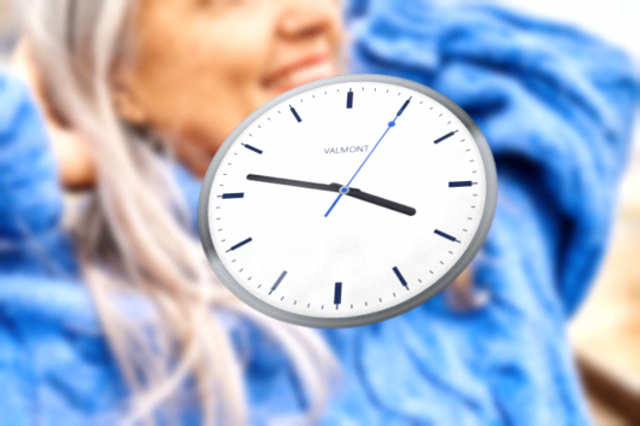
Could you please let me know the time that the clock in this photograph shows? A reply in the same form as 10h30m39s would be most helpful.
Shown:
3h47m05s
